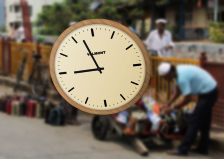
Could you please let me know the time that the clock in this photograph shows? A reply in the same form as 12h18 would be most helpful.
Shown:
8h57
